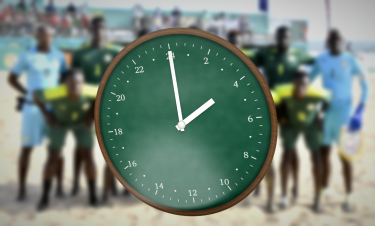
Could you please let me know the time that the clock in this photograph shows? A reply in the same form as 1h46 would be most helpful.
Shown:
4h00
